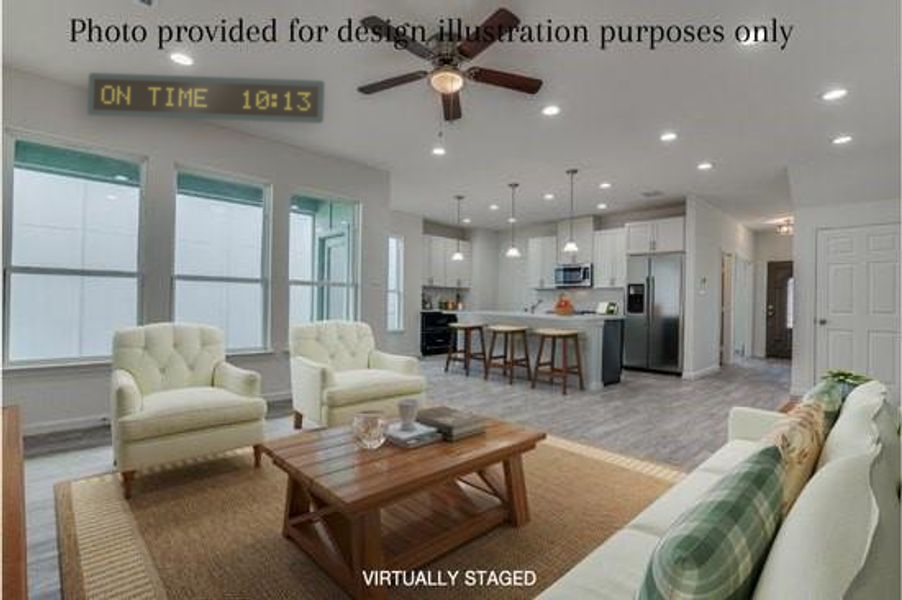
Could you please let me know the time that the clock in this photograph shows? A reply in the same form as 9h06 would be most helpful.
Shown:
10h13
